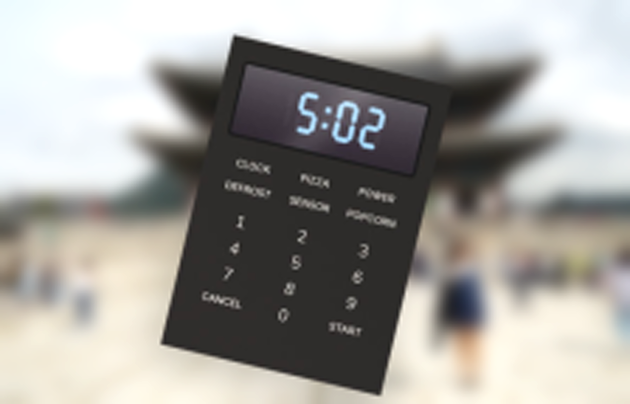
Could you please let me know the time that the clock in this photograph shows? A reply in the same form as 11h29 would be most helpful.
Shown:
5h02
